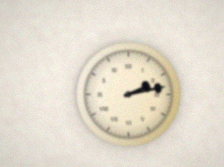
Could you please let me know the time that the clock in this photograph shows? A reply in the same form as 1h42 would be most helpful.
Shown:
2h13
